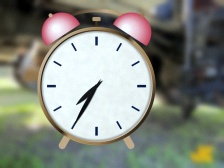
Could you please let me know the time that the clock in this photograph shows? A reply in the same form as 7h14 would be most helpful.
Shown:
7h35
